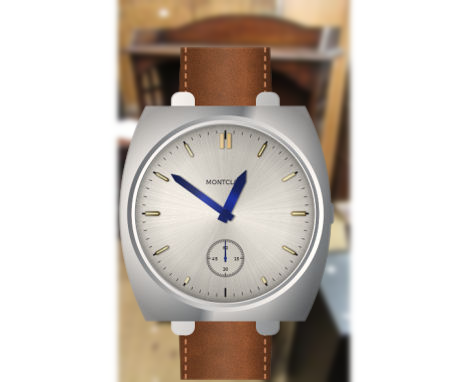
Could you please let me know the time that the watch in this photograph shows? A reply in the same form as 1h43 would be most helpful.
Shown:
12h51
